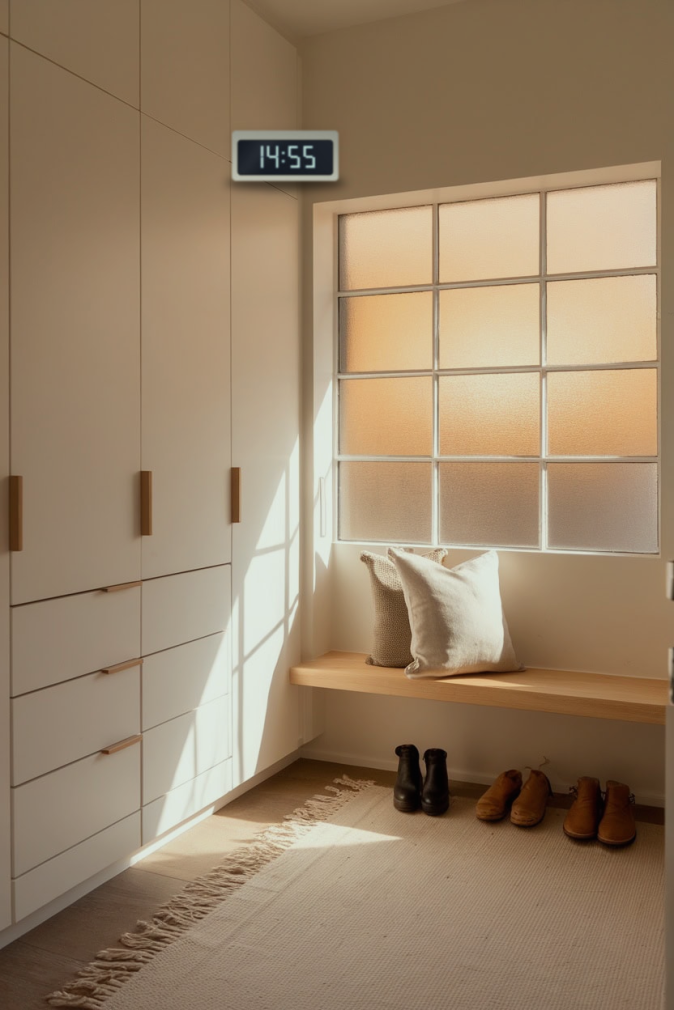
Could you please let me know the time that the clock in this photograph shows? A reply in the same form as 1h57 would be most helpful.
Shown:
14h55
